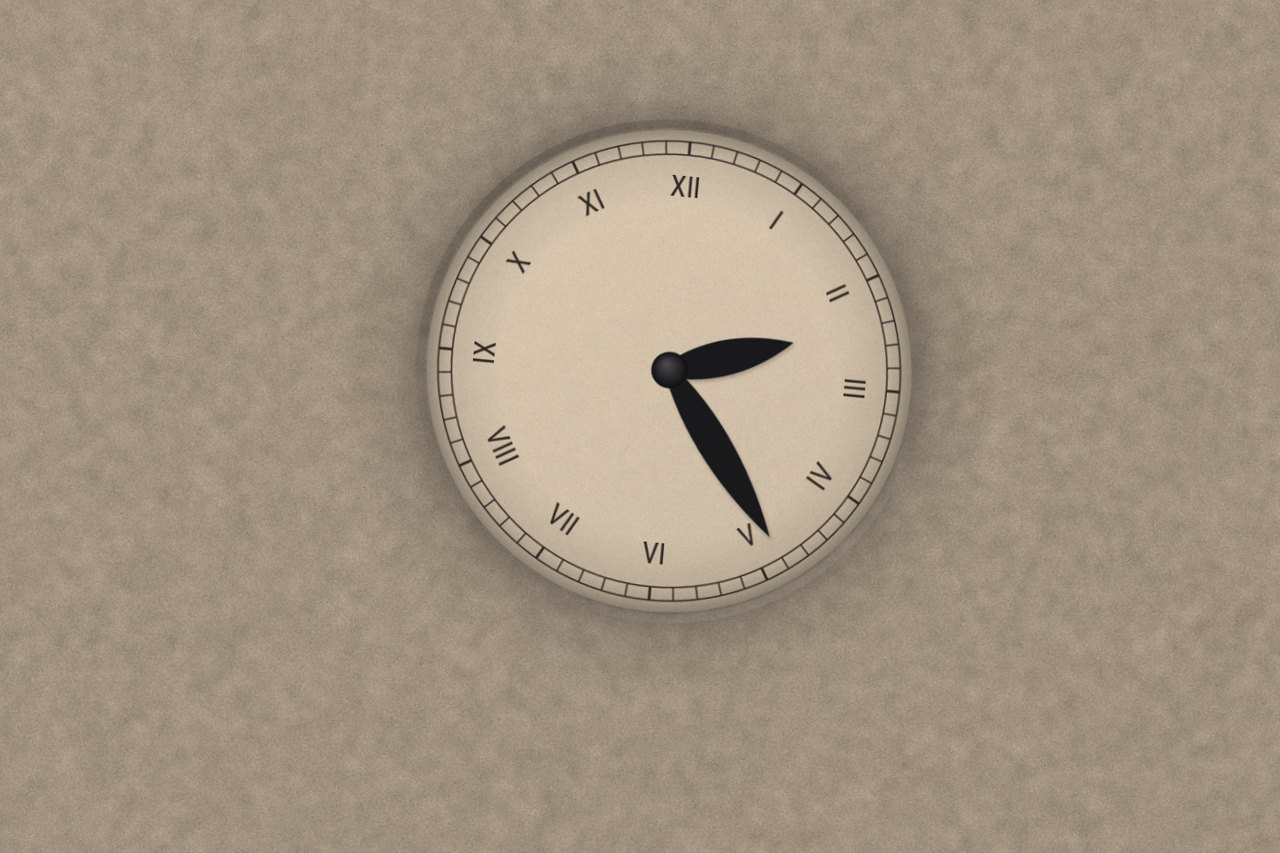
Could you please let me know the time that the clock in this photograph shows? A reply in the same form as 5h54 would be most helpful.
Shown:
2h24
